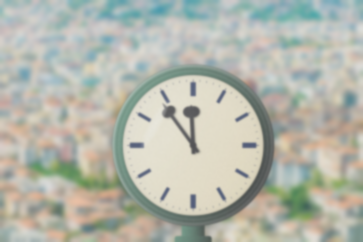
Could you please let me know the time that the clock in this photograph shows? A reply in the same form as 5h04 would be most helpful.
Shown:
11h54
